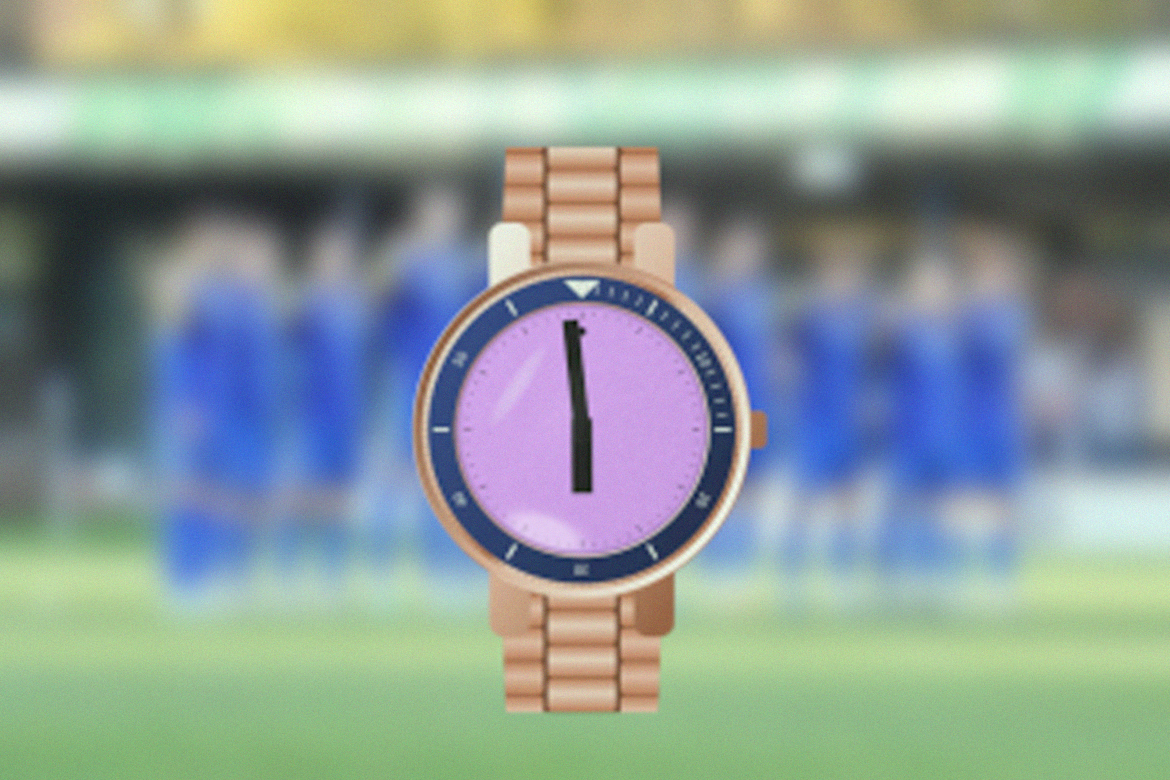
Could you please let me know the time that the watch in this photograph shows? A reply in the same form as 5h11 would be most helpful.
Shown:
5h59
